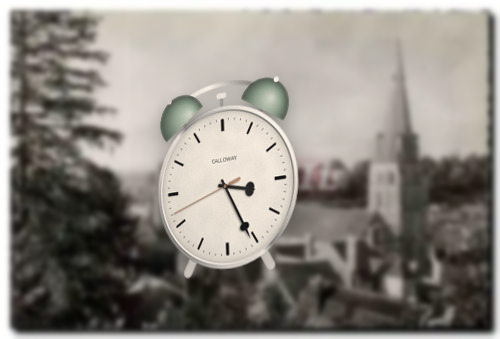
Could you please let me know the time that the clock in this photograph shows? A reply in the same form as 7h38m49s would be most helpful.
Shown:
3h25m42s
